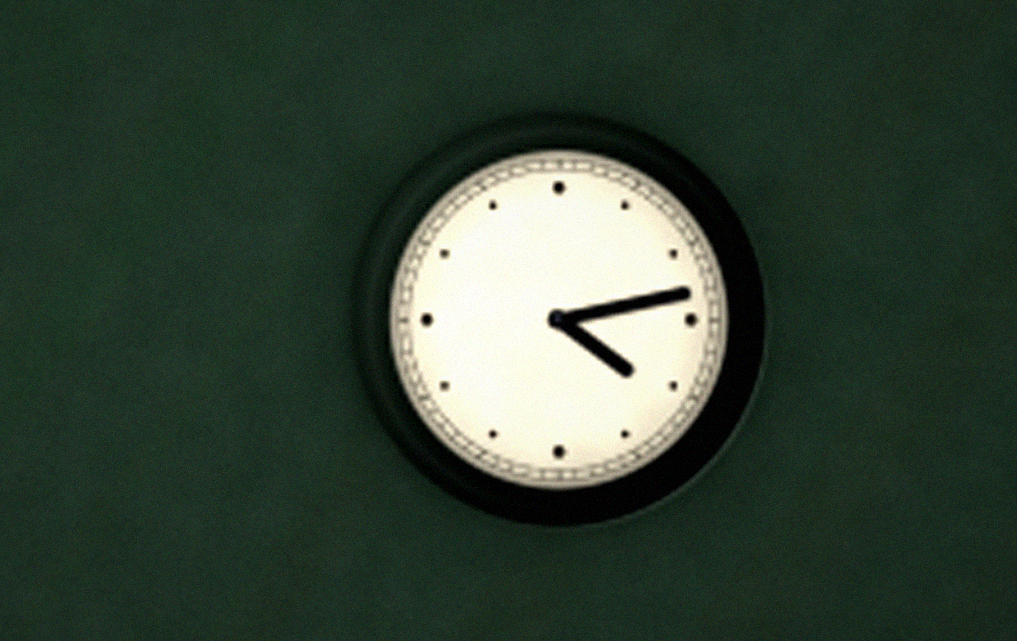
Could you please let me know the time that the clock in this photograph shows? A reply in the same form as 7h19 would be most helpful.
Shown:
4h13
